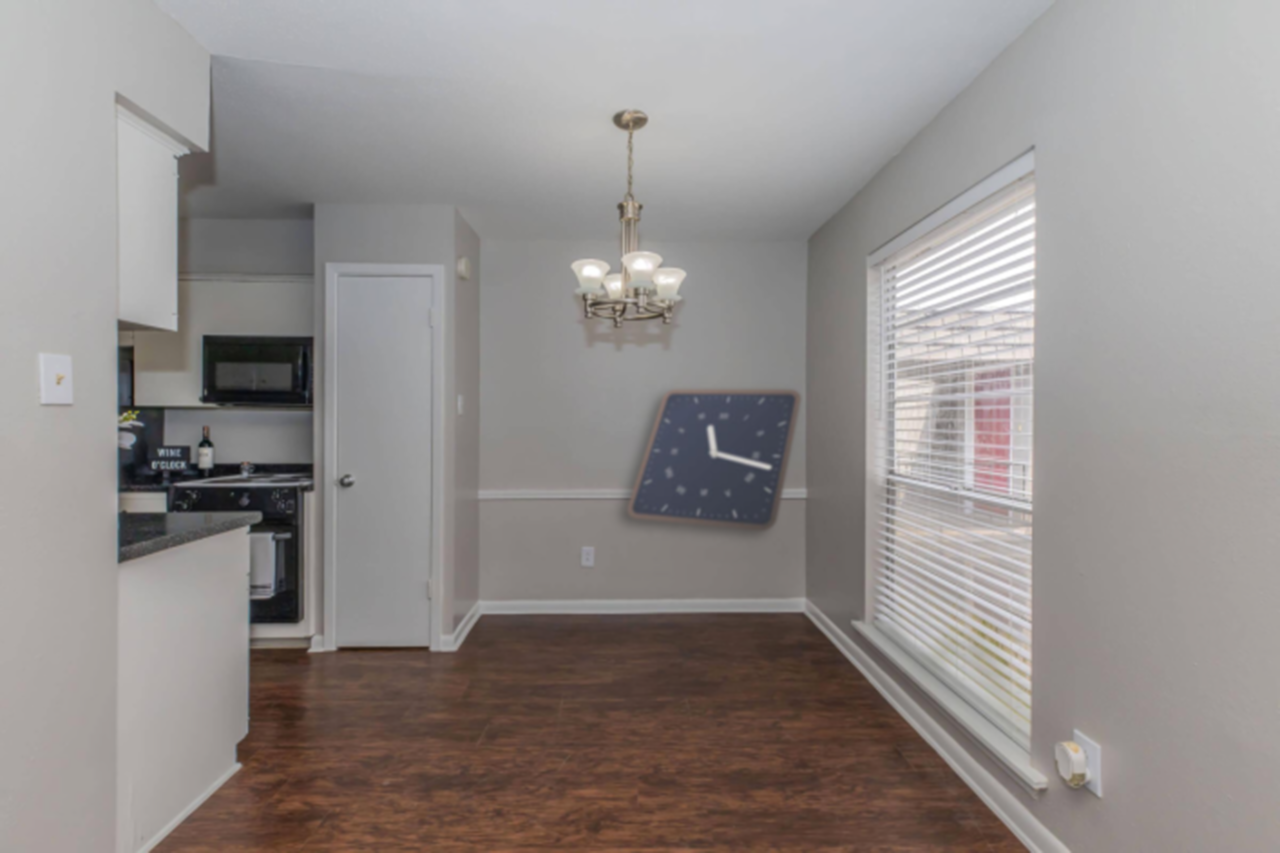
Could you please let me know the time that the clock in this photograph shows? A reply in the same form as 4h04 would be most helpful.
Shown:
11h17
